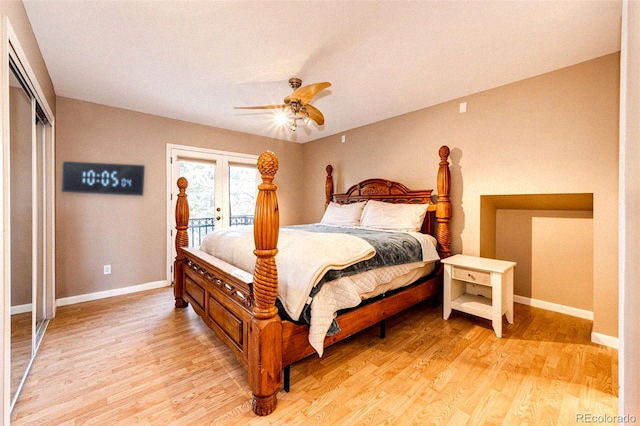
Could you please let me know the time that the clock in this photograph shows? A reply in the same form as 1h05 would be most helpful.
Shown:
10h05
